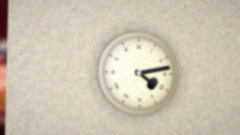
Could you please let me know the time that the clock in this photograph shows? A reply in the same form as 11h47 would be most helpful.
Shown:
4h13
